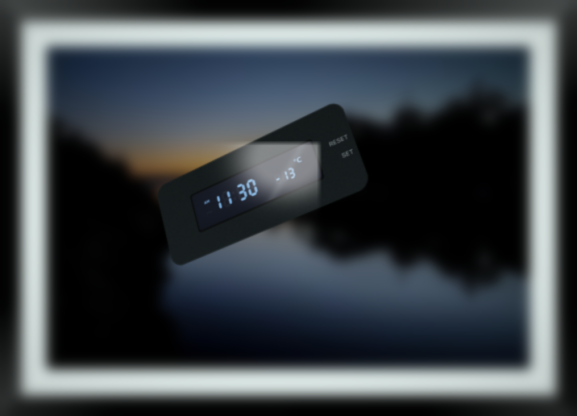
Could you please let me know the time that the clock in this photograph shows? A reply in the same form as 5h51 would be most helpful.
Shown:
11h30
